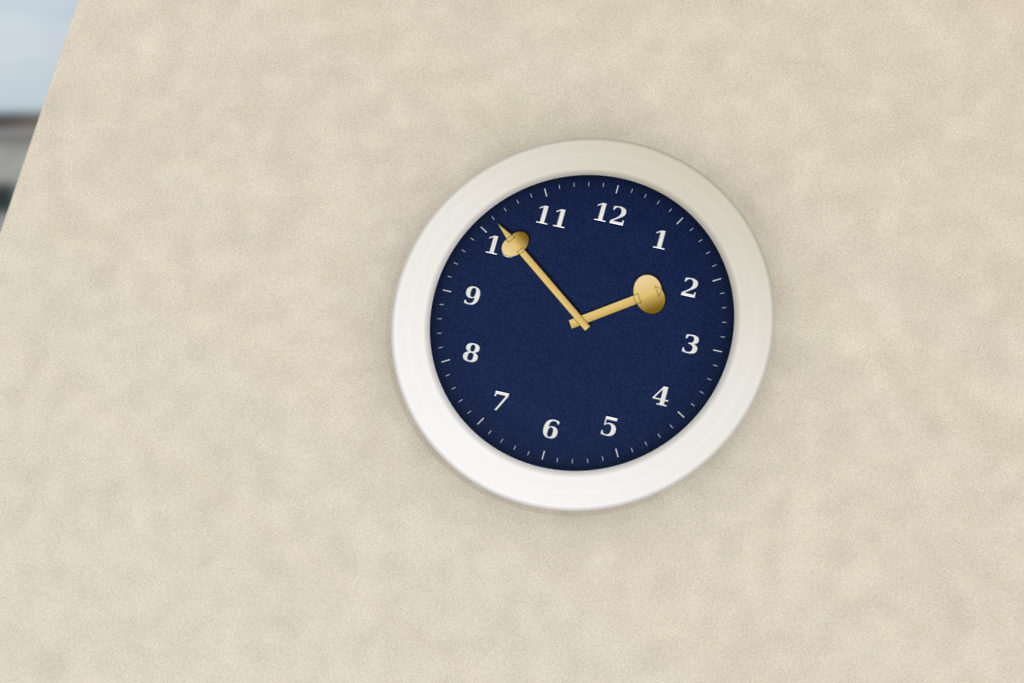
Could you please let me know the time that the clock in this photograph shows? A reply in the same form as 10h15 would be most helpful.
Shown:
1h51
